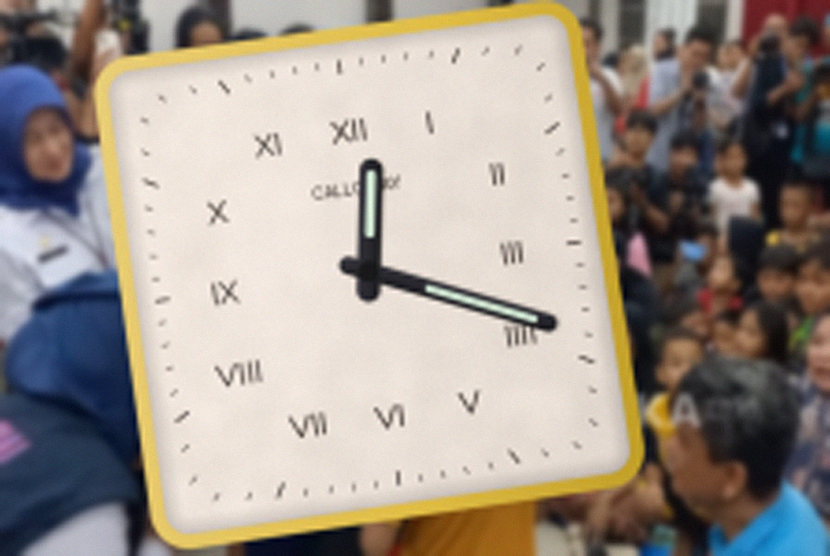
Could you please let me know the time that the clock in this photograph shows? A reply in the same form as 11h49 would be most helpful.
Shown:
12h19
